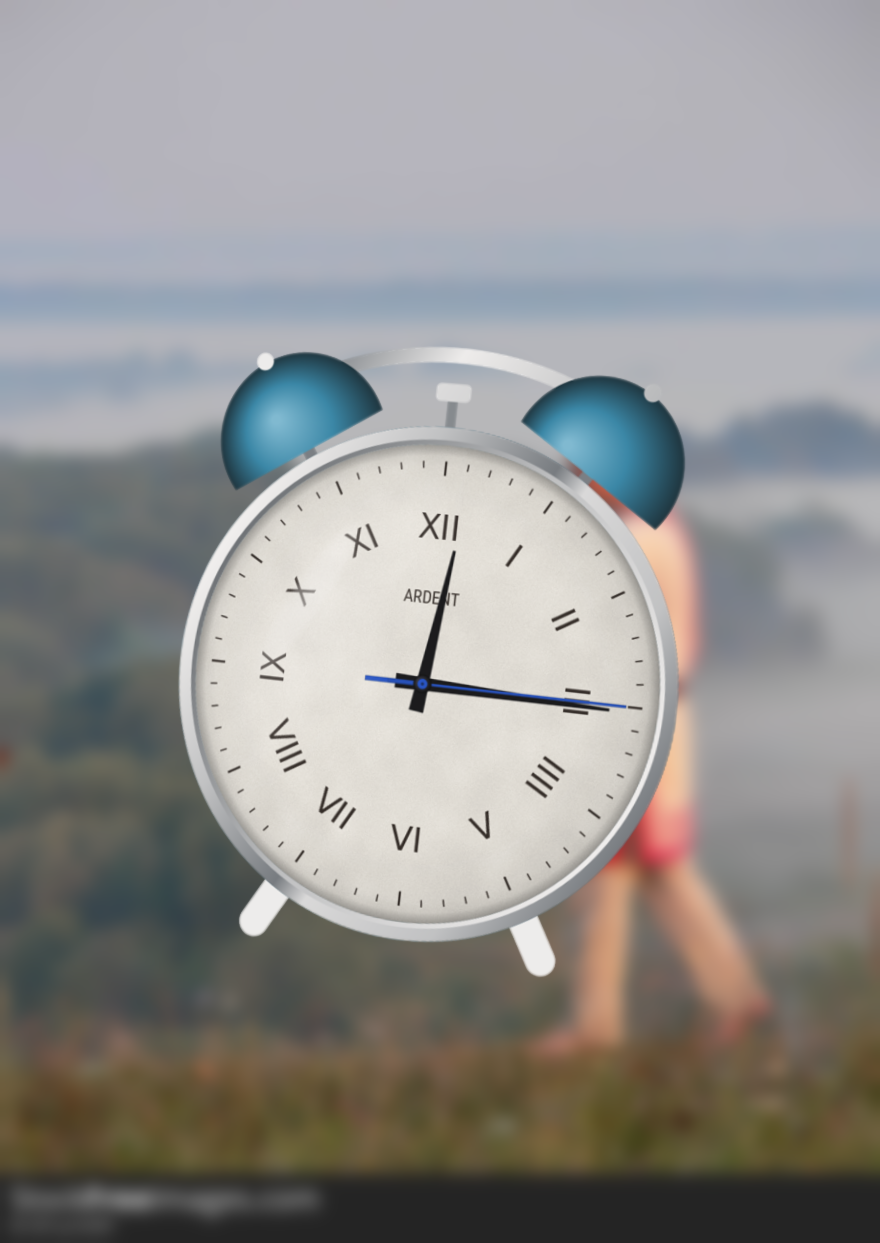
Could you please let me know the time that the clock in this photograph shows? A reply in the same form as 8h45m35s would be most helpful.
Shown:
12h15m15s
